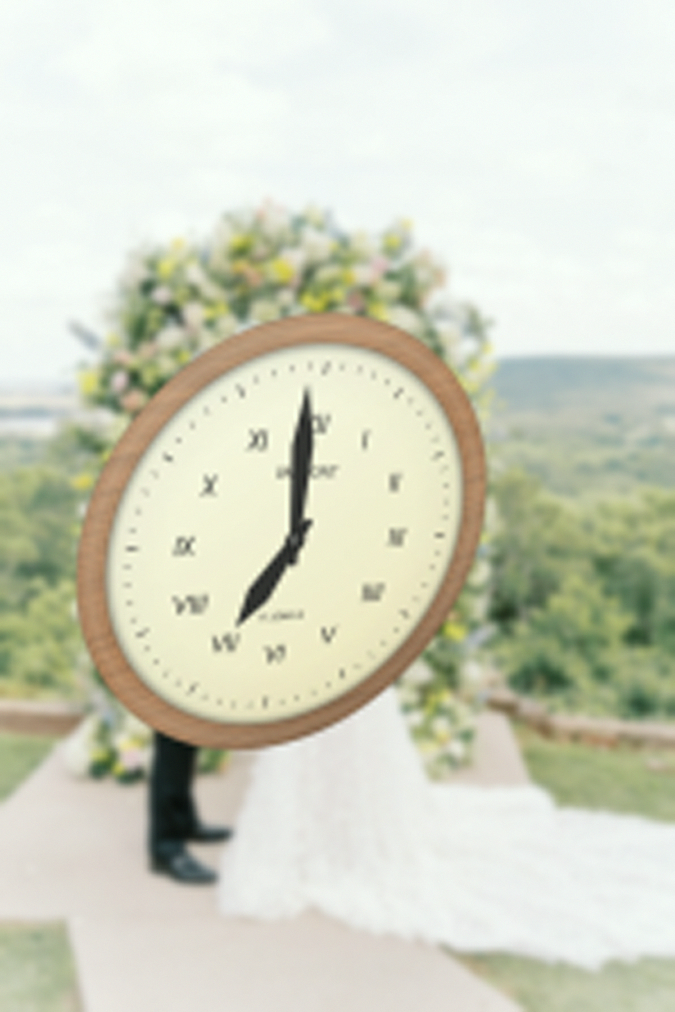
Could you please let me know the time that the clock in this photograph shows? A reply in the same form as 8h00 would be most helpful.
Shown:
6h59
